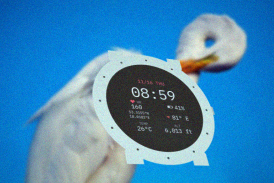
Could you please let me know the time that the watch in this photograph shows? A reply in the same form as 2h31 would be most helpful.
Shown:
8h59
